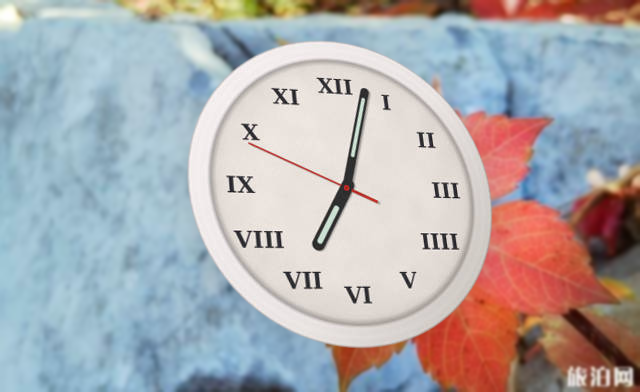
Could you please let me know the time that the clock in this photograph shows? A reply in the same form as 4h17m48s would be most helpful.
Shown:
7h02m49s
